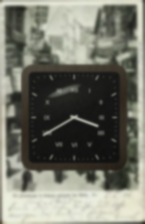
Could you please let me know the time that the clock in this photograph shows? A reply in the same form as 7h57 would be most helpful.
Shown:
3h40
